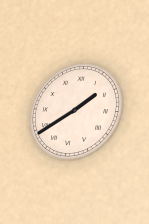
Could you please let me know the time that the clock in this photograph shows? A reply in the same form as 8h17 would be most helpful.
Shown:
1h39
